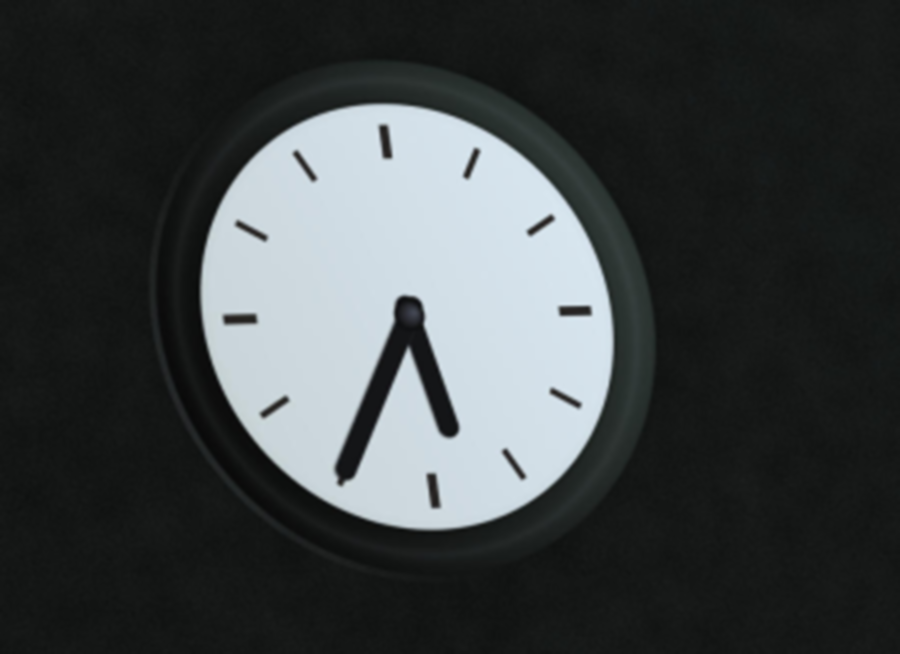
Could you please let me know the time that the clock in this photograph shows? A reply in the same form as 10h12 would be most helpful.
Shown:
5h35
